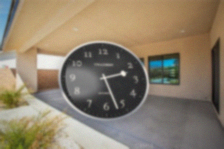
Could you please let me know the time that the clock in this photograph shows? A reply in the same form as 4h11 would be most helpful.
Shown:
2h27
